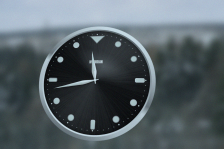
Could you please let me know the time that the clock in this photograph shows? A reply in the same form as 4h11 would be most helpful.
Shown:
11h43
